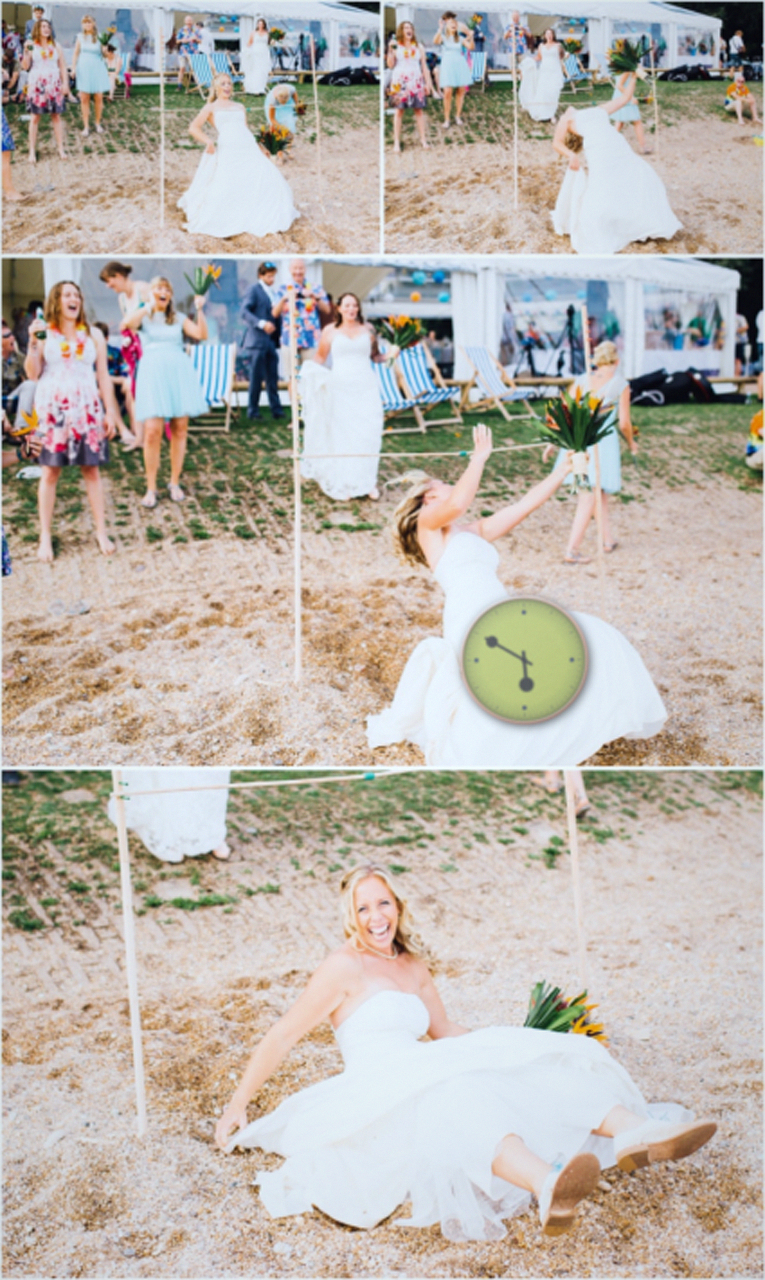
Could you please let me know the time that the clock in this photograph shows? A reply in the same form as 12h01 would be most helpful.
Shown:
5h50
